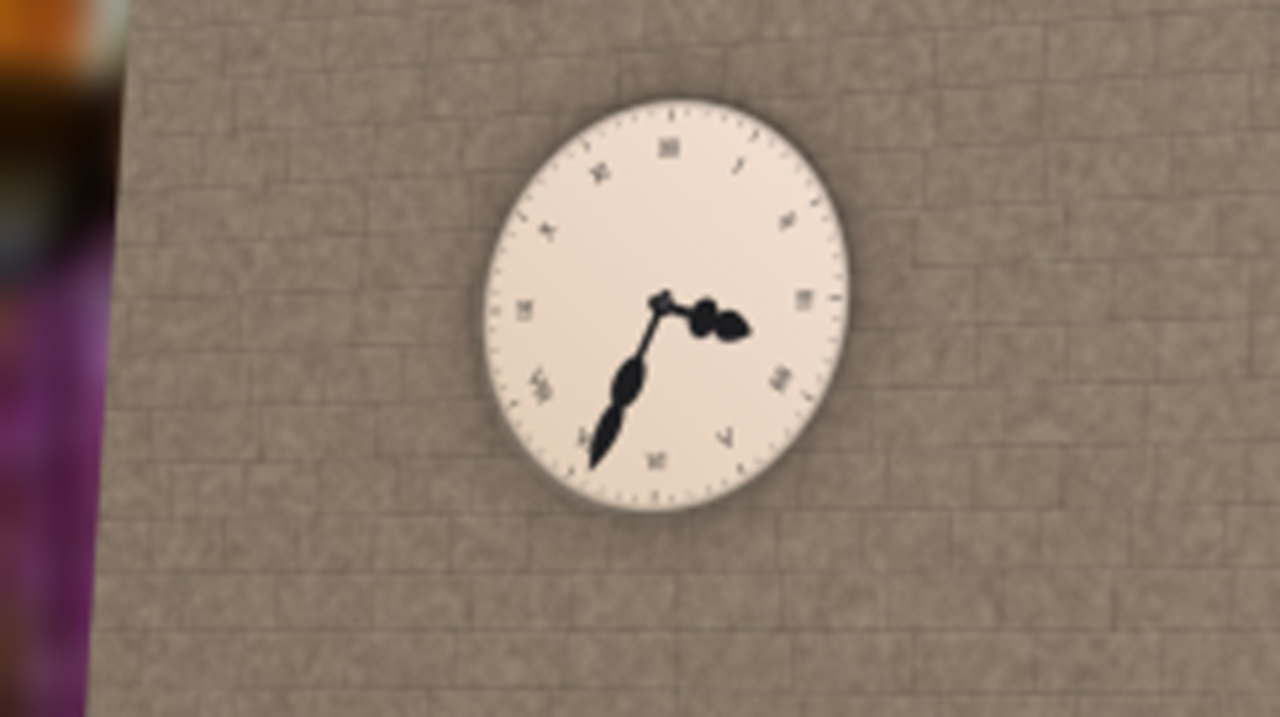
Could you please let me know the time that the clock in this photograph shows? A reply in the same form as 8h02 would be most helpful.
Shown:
3h34
